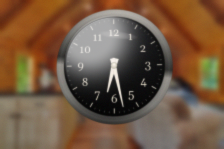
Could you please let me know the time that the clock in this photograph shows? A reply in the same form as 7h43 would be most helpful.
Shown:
6h28
